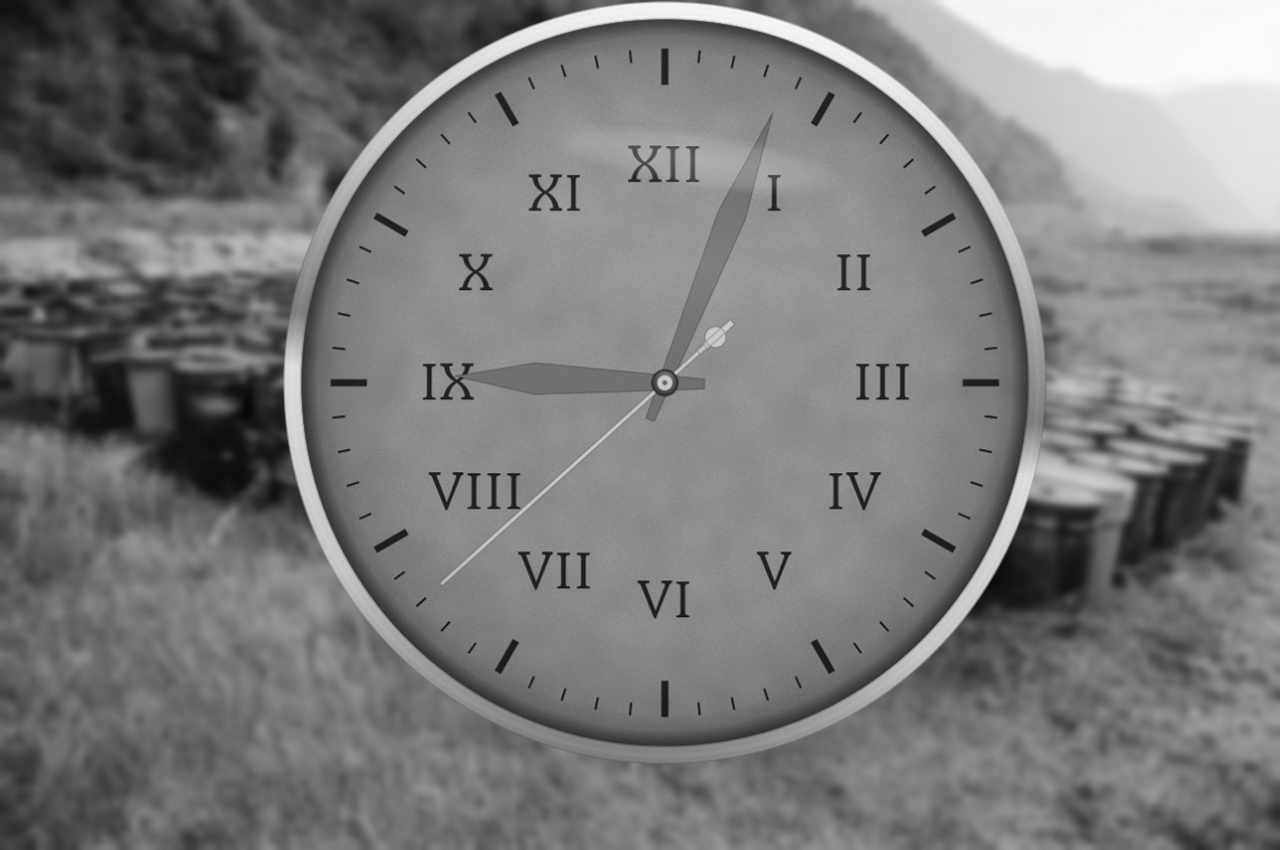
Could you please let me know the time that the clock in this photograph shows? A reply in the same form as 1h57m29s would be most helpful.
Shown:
9h03m38s
